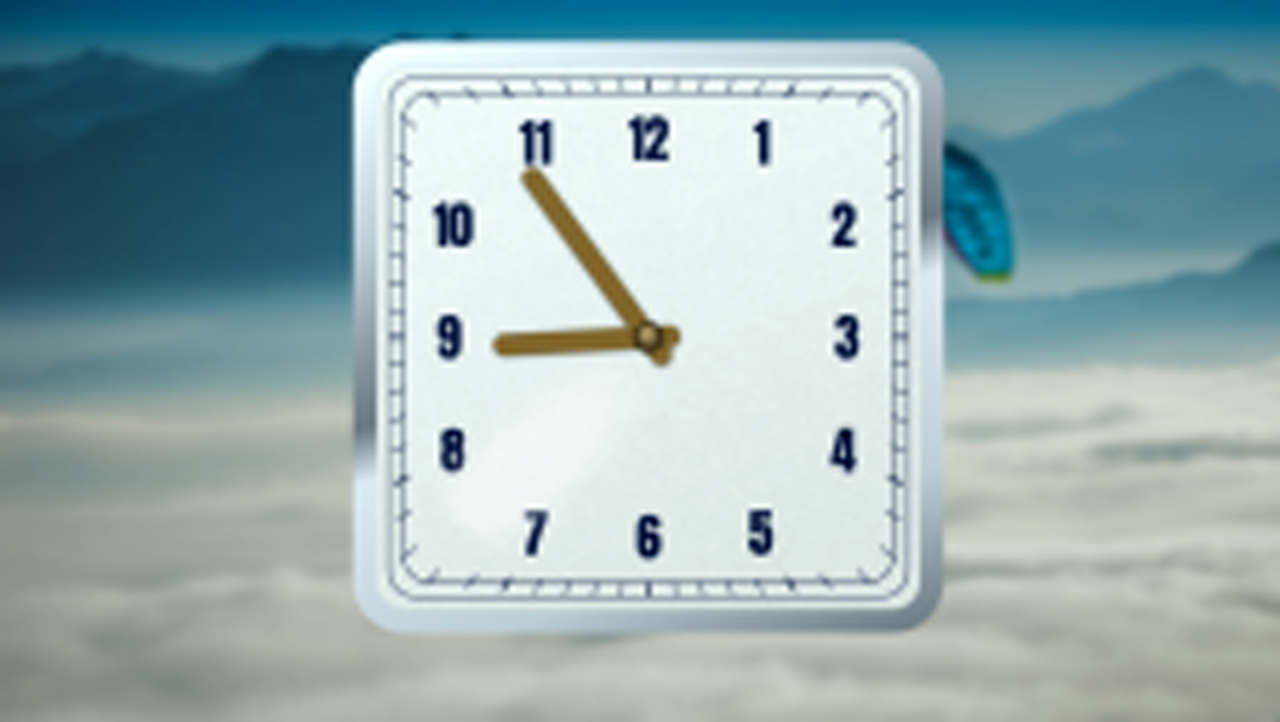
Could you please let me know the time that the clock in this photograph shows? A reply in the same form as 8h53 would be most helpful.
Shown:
8h54
